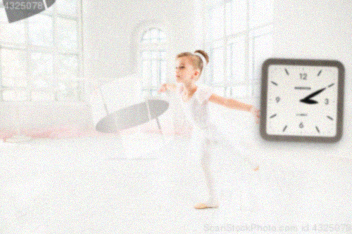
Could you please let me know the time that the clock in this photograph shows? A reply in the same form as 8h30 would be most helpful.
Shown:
3h10
